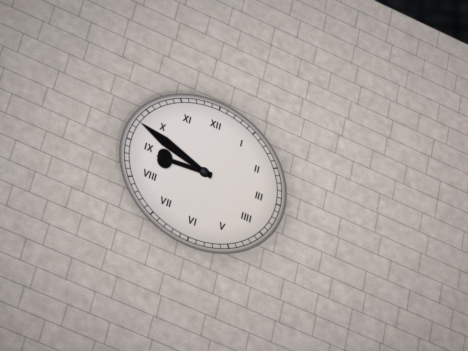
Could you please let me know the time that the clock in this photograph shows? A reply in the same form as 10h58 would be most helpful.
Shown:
8h48
